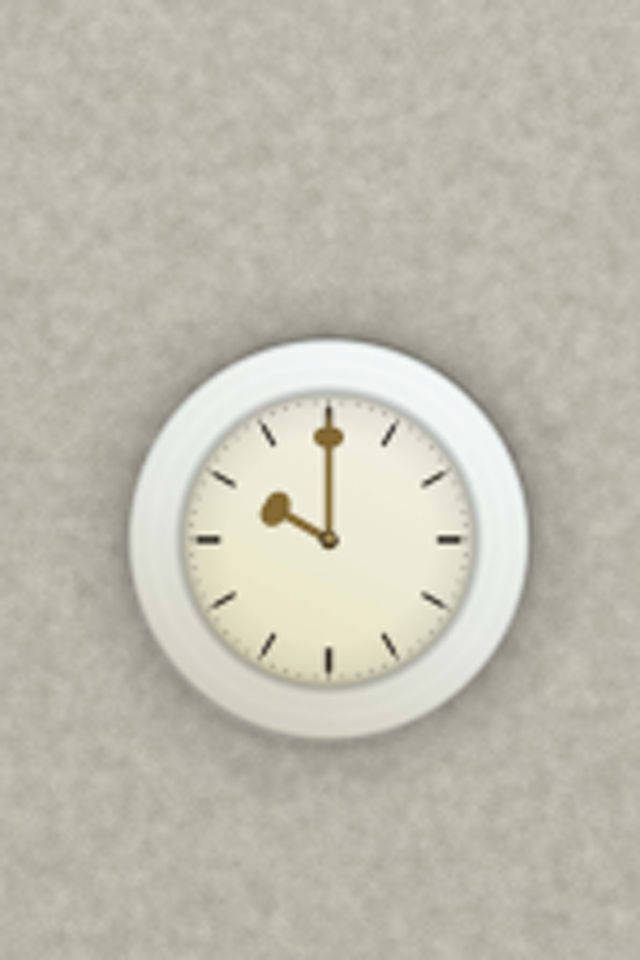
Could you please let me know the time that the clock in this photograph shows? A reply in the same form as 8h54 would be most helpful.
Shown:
10h00
